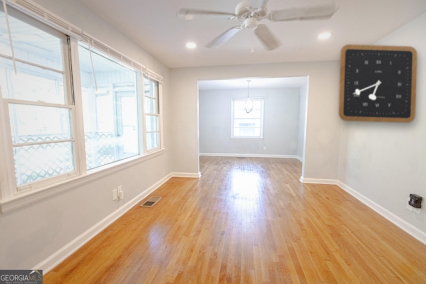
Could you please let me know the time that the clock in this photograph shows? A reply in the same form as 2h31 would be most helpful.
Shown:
6h41
